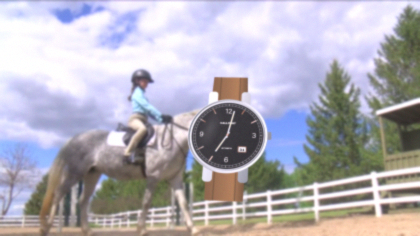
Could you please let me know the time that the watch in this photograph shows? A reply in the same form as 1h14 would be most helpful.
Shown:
7h02
